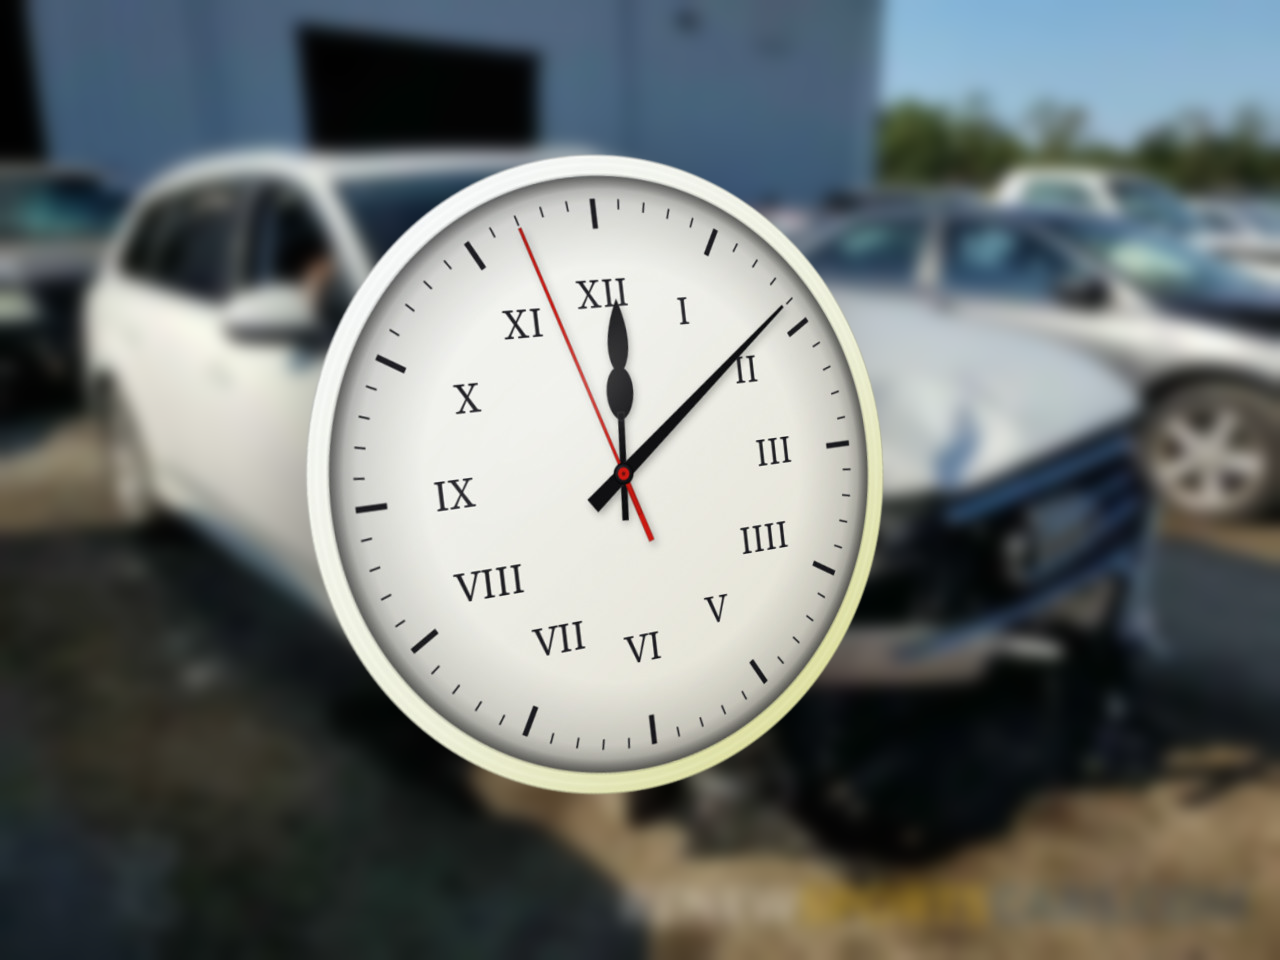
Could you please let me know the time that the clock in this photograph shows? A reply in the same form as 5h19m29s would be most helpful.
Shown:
12h08m57s
